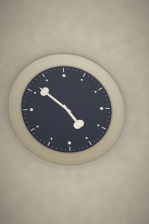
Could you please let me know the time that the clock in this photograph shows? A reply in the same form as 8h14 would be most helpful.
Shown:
4h52
